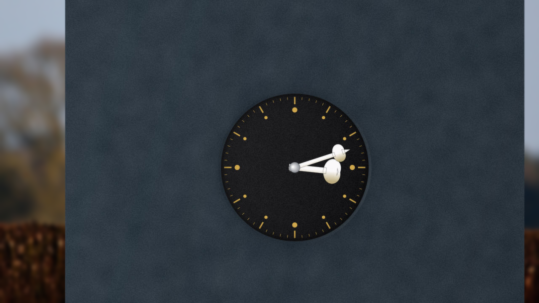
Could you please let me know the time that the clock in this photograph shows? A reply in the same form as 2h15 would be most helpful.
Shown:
3h12
